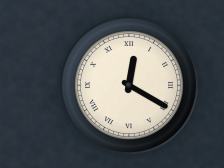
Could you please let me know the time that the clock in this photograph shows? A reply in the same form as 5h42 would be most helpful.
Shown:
12h20
